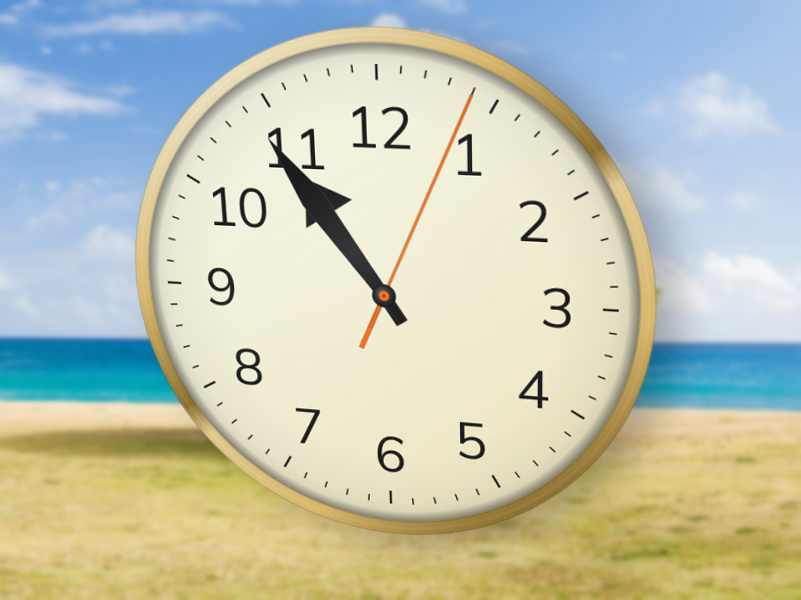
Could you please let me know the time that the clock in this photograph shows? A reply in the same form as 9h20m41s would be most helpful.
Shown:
10h54m04s
